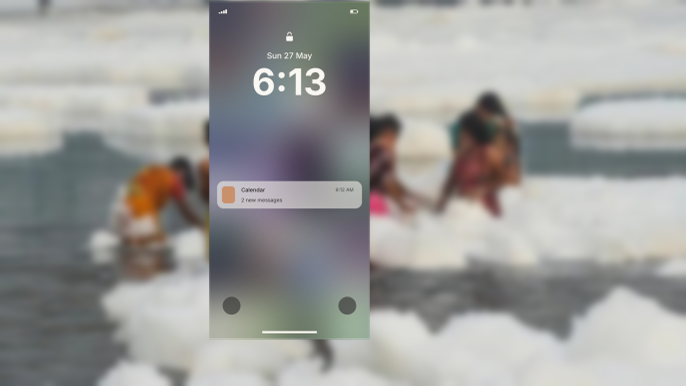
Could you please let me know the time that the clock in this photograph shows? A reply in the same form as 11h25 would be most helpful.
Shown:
6h13
